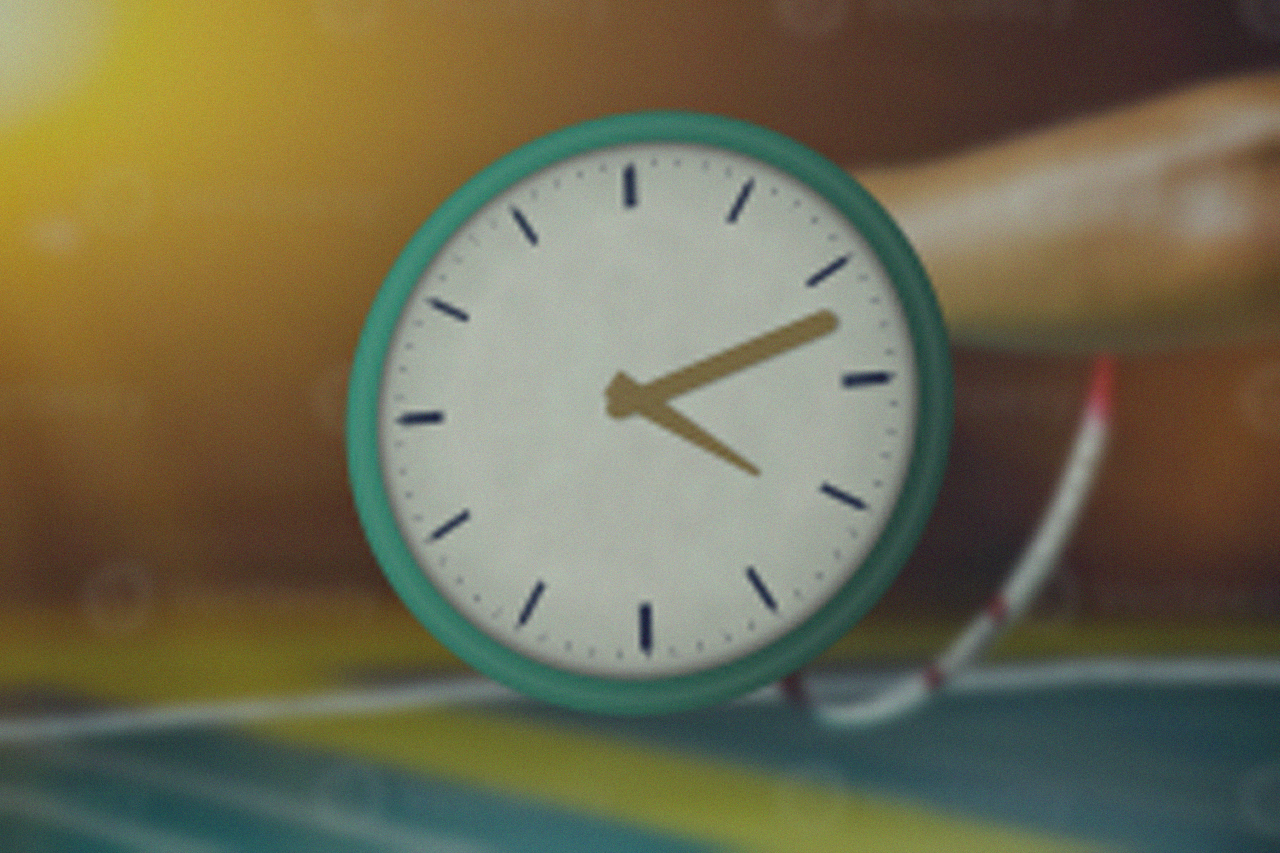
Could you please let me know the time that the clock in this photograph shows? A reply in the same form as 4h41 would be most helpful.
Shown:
4h12
